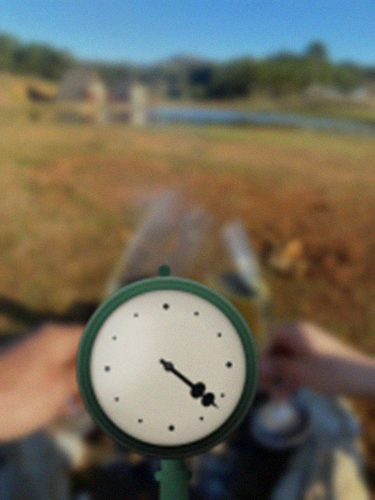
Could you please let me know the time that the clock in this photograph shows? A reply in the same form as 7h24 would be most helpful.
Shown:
4h22
